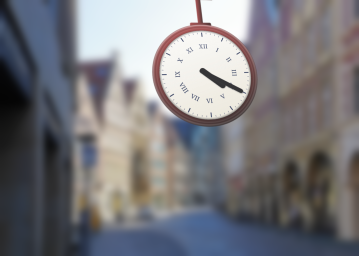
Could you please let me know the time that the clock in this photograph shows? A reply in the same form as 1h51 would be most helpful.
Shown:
4h20
